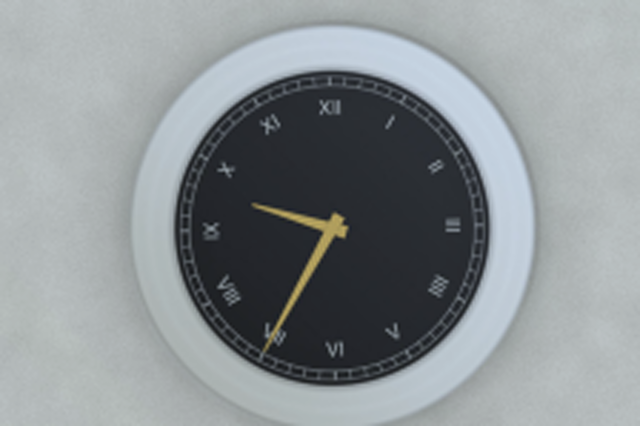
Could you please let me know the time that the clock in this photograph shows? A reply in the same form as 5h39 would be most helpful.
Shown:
9h35
